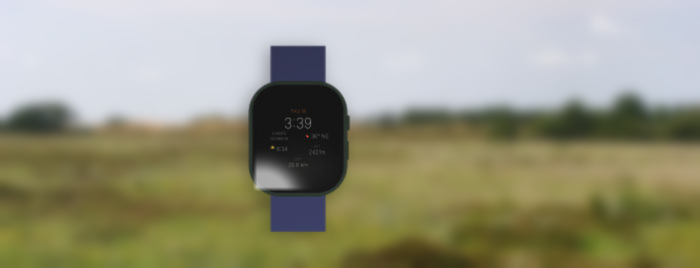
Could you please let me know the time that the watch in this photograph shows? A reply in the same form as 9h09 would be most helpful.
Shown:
3h39
